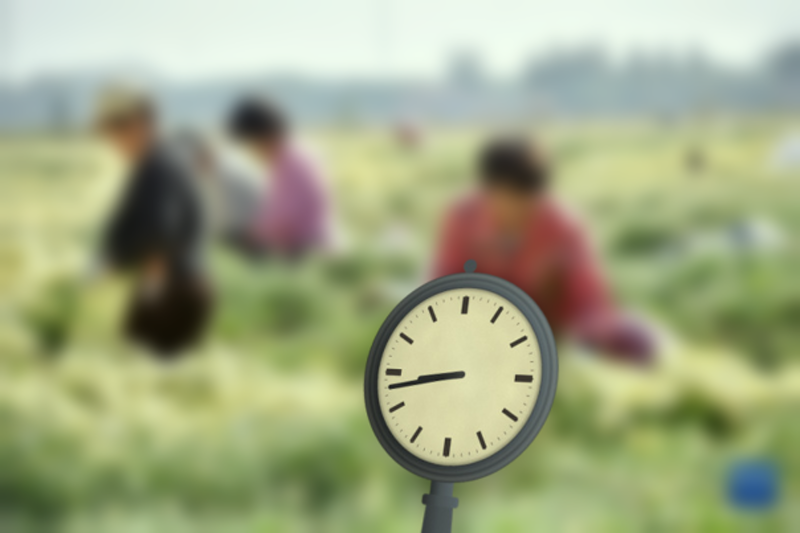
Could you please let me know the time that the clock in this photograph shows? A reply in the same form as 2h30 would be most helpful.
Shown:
8h43
